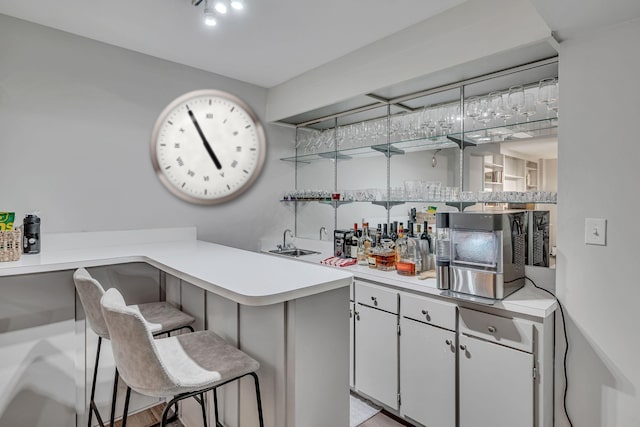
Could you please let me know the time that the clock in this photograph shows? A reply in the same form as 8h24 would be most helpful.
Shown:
4h55
